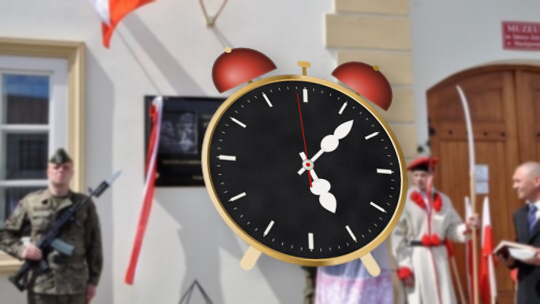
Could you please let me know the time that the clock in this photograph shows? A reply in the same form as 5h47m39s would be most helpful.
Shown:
5h06m59s
